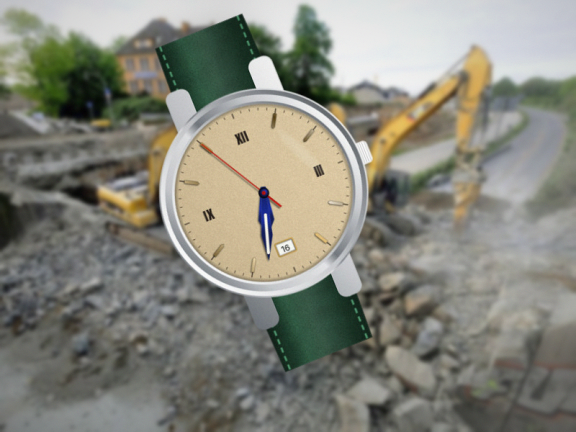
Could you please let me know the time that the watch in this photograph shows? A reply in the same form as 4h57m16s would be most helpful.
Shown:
6h32m55s
